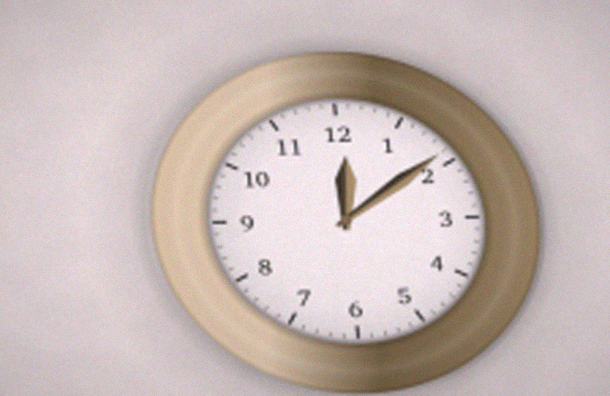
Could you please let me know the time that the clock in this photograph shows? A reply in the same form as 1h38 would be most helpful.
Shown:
12h09
